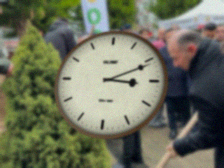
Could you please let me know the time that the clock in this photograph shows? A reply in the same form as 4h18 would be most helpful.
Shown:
3h11
